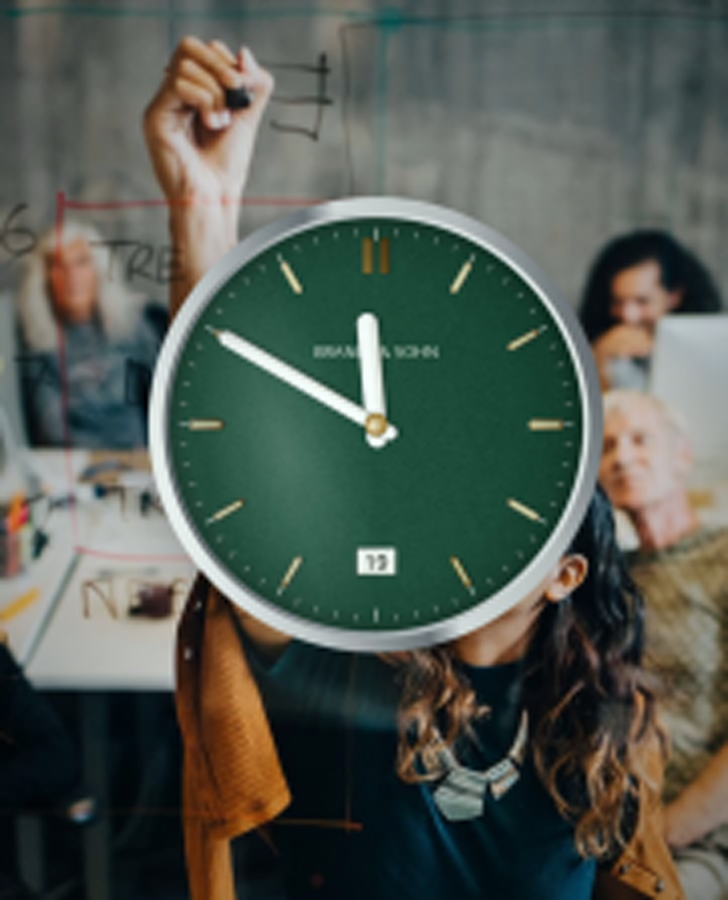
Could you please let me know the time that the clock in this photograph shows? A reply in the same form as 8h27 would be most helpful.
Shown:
11h50
